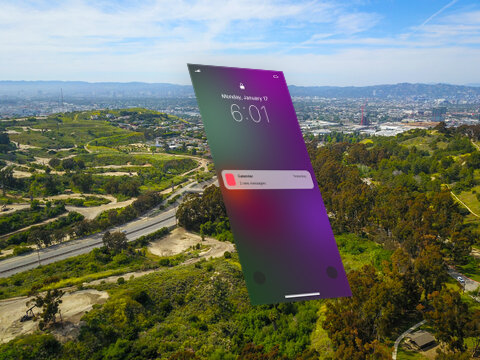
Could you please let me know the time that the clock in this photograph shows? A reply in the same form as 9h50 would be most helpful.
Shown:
6h01
